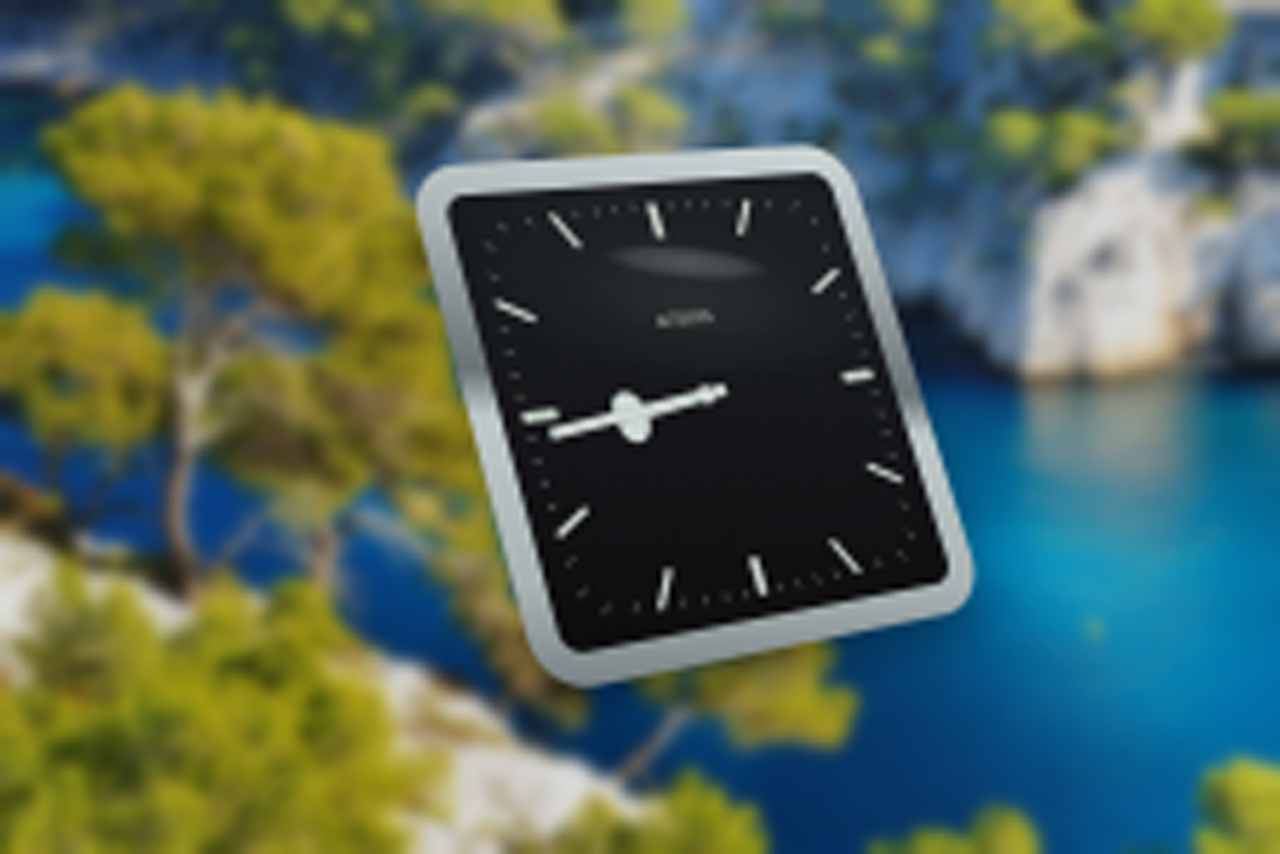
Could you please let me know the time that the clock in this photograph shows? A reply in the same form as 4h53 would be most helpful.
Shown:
8h44
